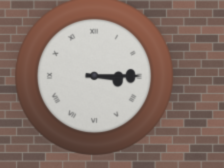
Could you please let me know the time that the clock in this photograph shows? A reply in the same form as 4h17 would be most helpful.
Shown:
3h15
